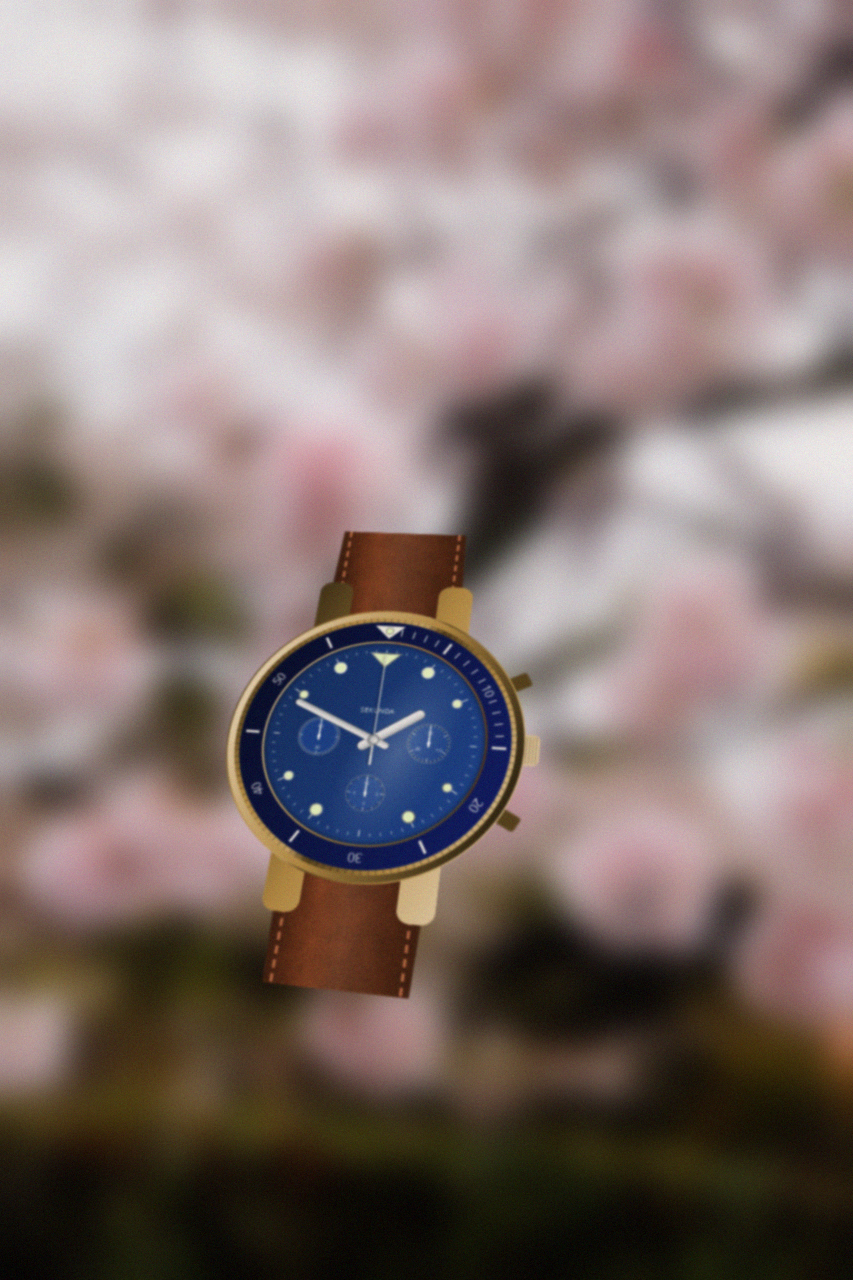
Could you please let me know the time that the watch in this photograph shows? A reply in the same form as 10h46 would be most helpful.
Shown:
1h49
